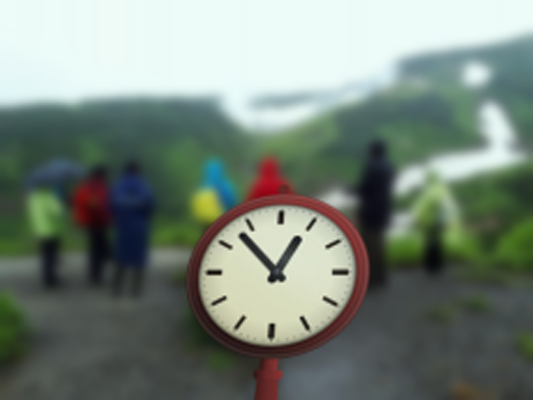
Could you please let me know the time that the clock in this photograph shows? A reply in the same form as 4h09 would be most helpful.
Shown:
12h53
